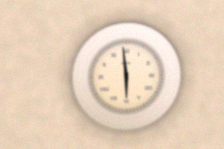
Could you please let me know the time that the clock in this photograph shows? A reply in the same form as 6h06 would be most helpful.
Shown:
5h59
